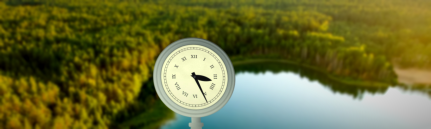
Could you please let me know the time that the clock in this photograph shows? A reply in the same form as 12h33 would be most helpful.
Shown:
3h26
